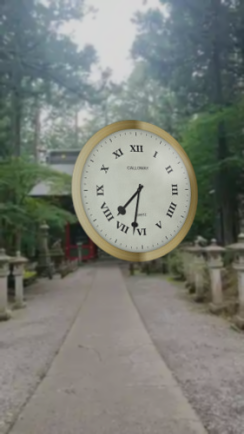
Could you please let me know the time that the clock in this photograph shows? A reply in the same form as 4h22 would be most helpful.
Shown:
7h32
